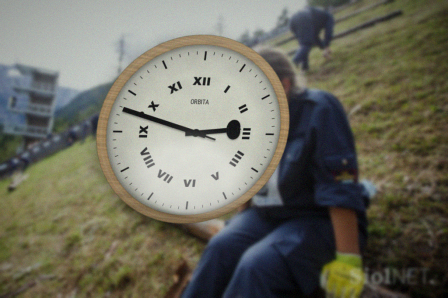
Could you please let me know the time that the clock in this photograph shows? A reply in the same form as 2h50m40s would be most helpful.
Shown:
2h47m48s
